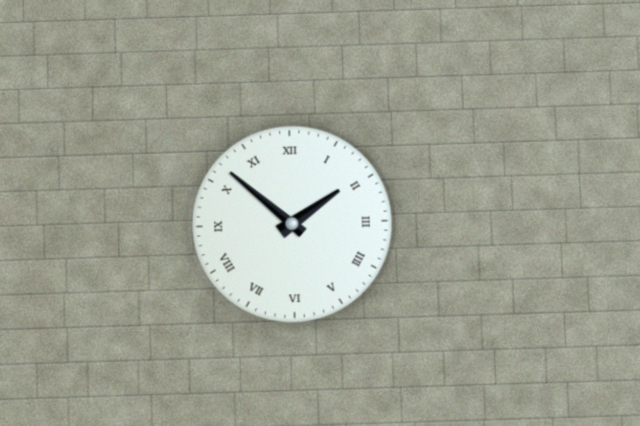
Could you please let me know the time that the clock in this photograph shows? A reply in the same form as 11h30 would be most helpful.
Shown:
1h52
